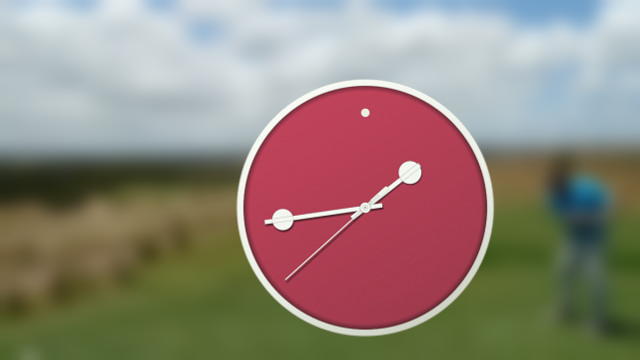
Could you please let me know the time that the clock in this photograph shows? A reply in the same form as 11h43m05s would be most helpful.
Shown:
1h43m38s
